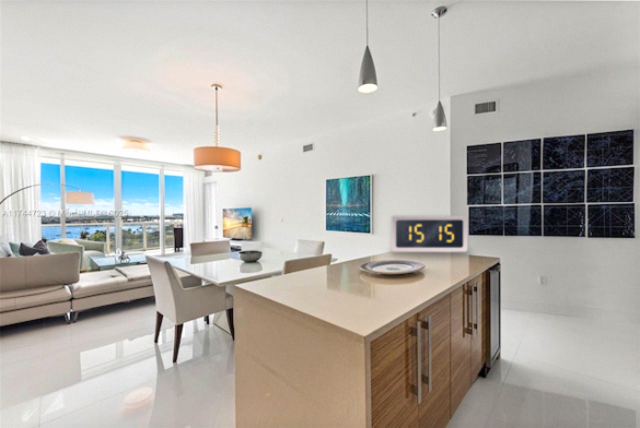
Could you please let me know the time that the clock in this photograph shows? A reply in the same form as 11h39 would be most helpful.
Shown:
15h15
